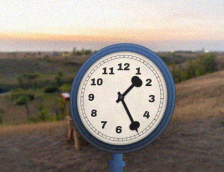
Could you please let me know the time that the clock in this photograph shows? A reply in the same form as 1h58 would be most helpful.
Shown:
1h25
